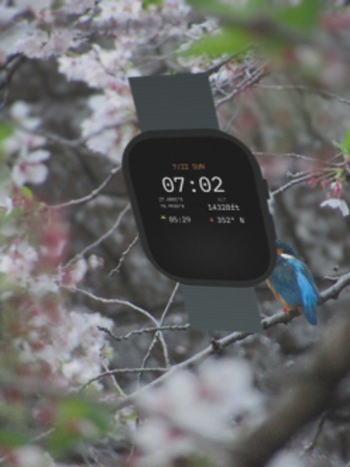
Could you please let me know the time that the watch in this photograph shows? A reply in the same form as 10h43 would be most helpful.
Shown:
7h02
